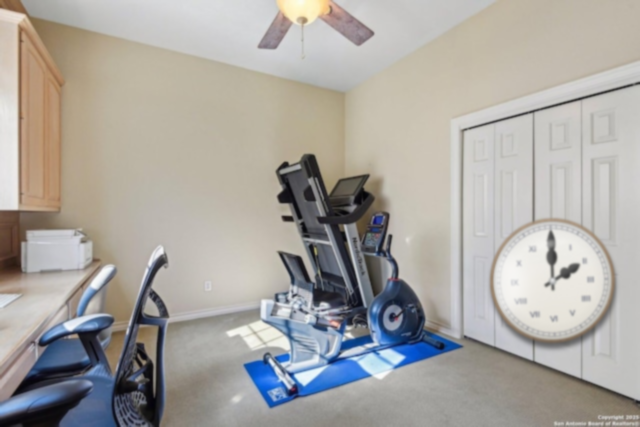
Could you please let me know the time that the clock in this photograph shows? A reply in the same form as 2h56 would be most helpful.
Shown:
2h00
